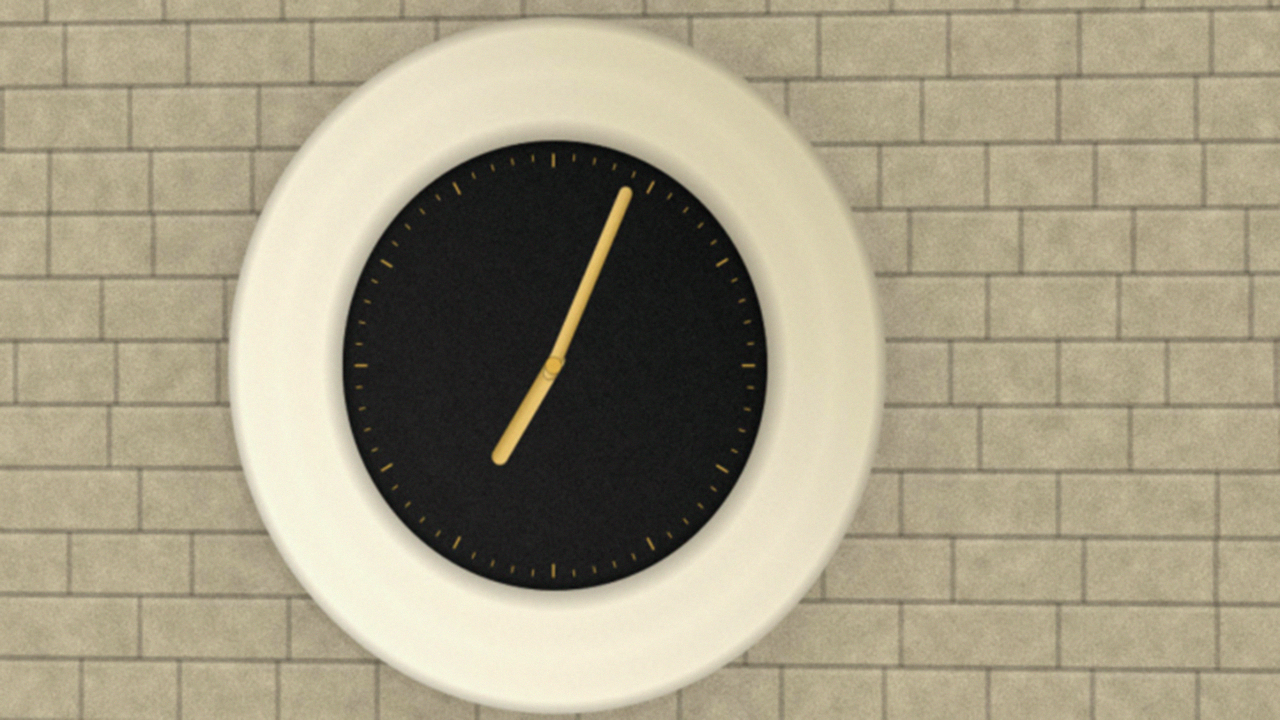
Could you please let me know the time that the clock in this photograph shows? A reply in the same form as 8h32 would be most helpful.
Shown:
7h04
